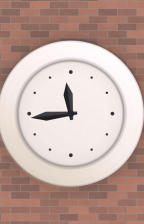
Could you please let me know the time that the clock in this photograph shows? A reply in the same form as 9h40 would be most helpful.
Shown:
11h44
